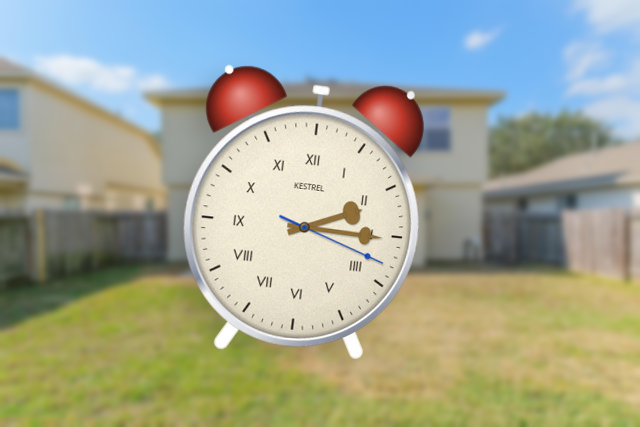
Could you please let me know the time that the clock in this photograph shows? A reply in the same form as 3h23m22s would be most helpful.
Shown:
2h15m18s
